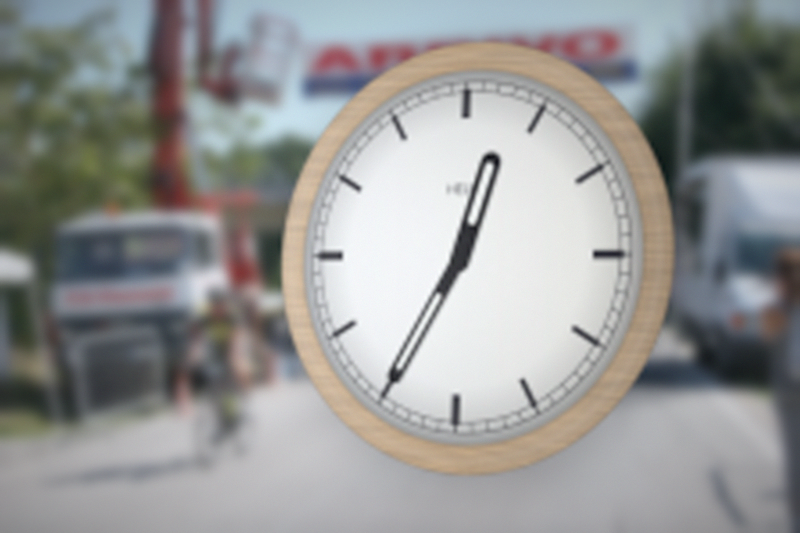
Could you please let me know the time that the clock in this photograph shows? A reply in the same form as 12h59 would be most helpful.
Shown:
12h35
